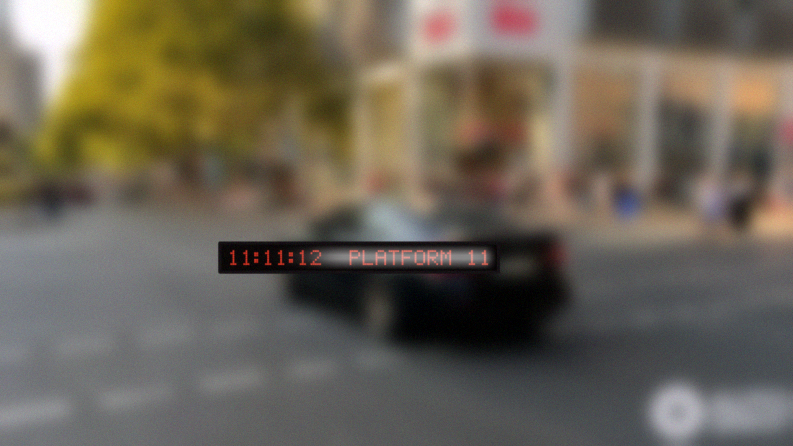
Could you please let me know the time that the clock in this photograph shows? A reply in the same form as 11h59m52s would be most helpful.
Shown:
11h11m12s
